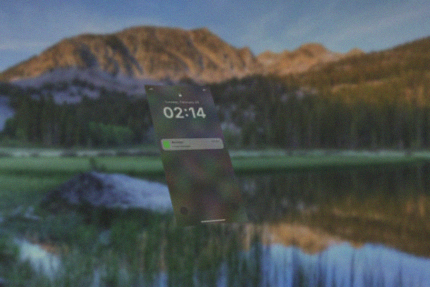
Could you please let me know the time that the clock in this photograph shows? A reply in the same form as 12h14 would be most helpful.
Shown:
2h14
